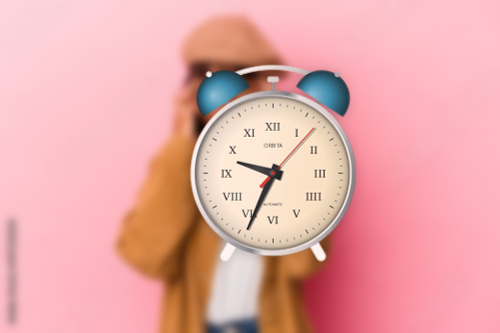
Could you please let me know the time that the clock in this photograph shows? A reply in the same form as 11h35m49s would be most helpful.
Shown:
9h34m07s
